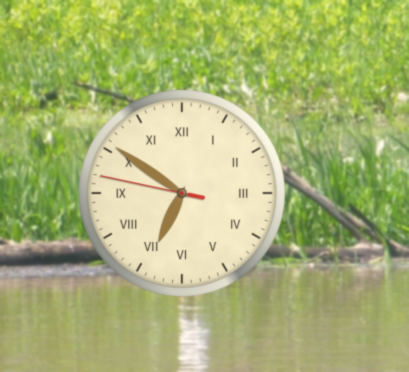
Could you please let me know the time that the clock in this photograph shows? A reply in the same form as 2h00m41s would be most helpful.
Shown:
6h50m47s
